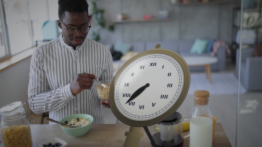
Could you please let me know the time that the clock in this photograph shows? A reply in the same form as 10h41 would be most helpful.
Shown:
7h37
